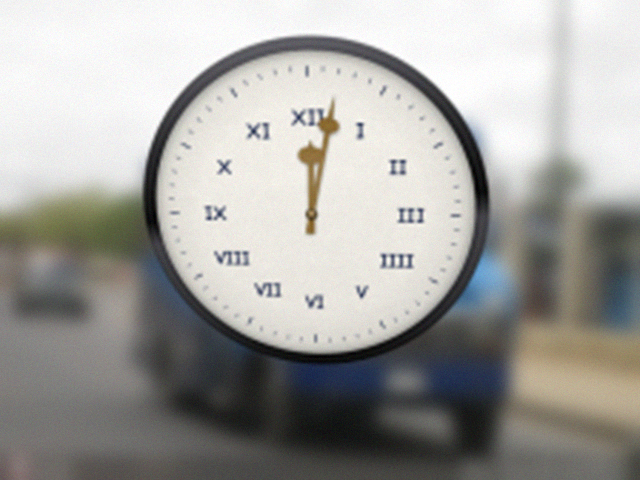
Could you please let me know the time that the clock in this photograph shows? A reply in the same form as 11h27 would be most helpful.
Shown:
12h02
